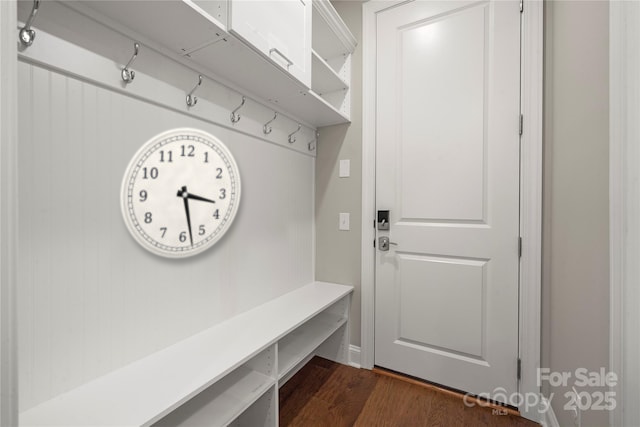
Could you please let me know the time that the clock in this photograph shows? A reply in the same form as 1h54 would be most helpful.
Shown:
3h28
